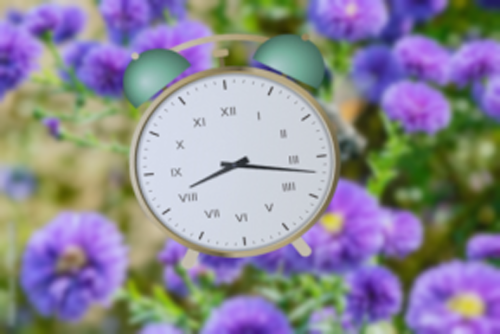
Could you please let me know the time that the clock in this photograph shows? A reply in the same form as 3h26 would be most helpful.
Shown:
8h17
